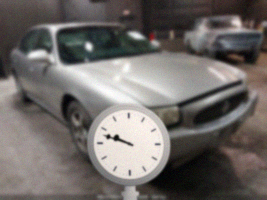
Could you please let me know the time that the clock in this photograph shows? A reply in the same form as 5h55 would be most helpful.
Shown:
9h48
